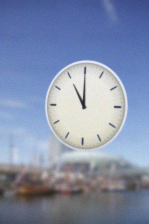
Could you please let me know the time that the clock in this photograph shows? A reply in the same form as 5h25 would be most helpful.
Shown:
11h00
